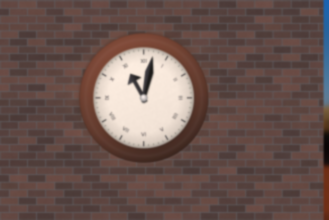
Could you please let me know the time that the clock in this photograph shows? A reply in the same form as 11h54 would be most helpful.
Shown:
11h02
